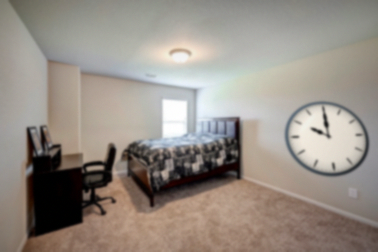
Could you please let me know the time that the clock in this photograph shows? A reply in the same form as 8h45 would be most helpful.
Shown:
10h00
